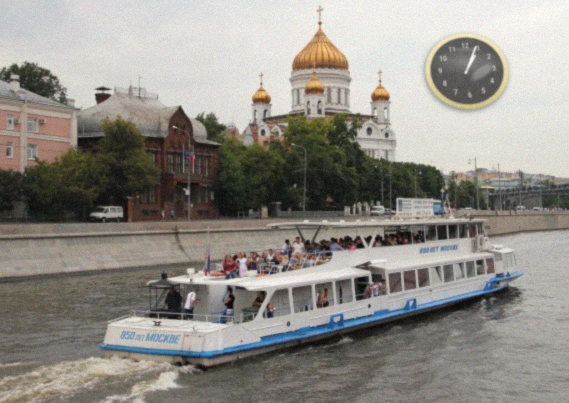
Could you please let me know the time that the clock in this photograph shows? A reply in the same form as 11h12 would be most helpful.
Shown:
1h04
